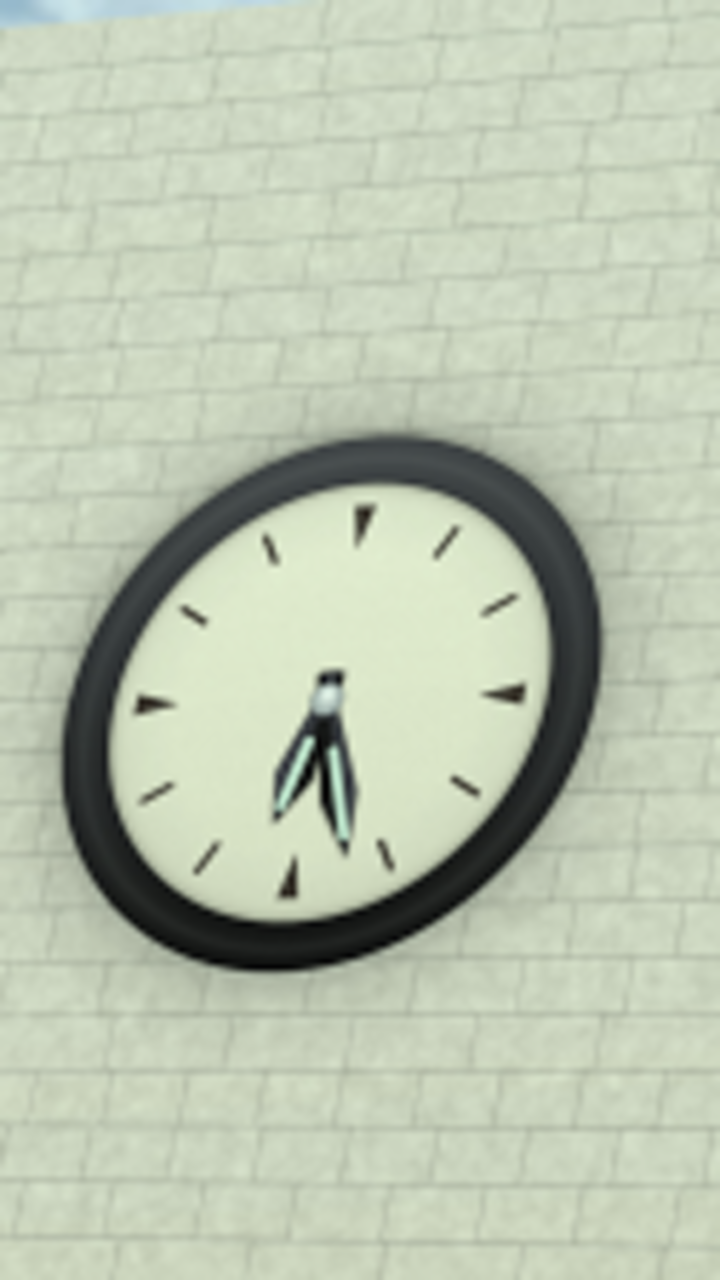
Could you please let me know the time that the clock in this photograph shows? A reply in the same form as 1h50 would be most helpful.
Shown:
6h27
